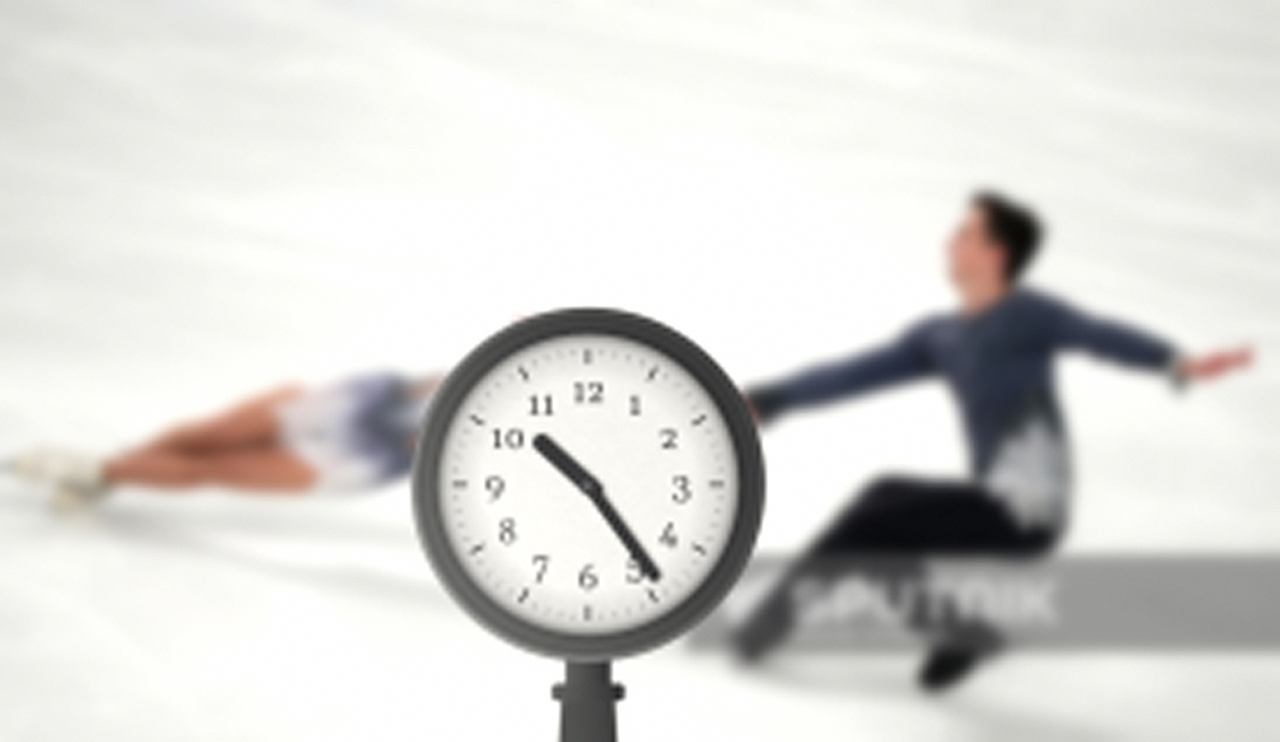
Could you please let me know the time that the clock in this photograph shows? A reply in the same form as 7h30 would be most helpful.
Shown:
10h24
